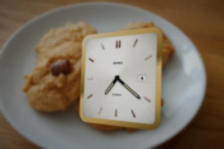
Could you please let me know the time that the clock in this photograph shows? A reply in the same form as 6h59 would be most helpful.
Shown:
7h21
